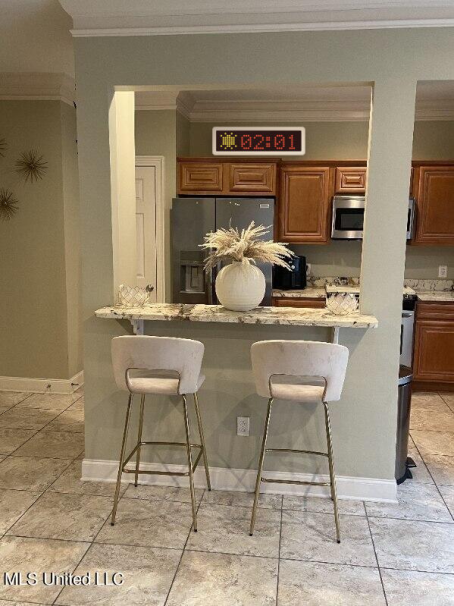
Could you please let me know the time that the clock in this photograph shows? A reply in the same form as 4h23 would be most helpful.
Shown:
2h01
